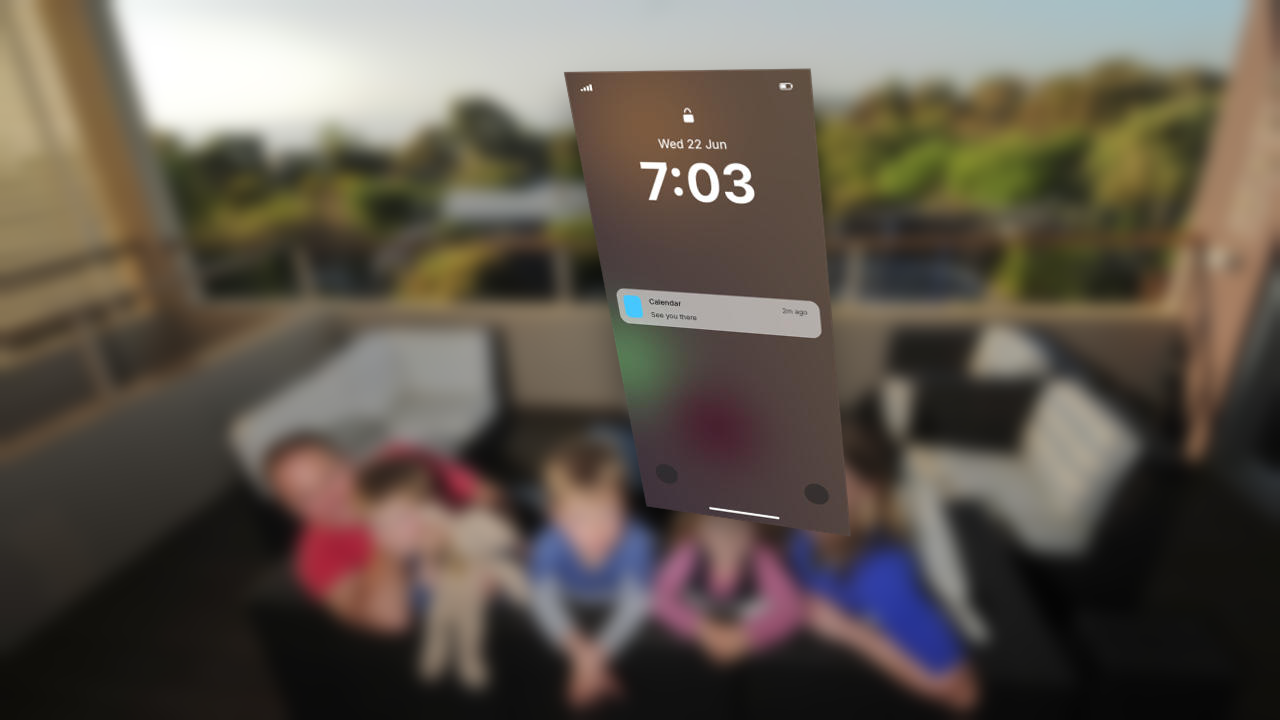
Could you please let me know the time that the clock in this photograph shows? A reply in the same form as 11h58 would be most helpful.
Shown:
7h03
